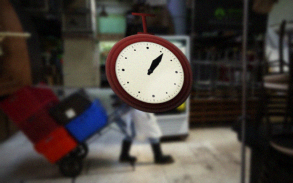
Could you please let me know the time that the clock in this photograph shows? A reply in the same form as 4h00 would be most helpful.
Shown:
1h06
